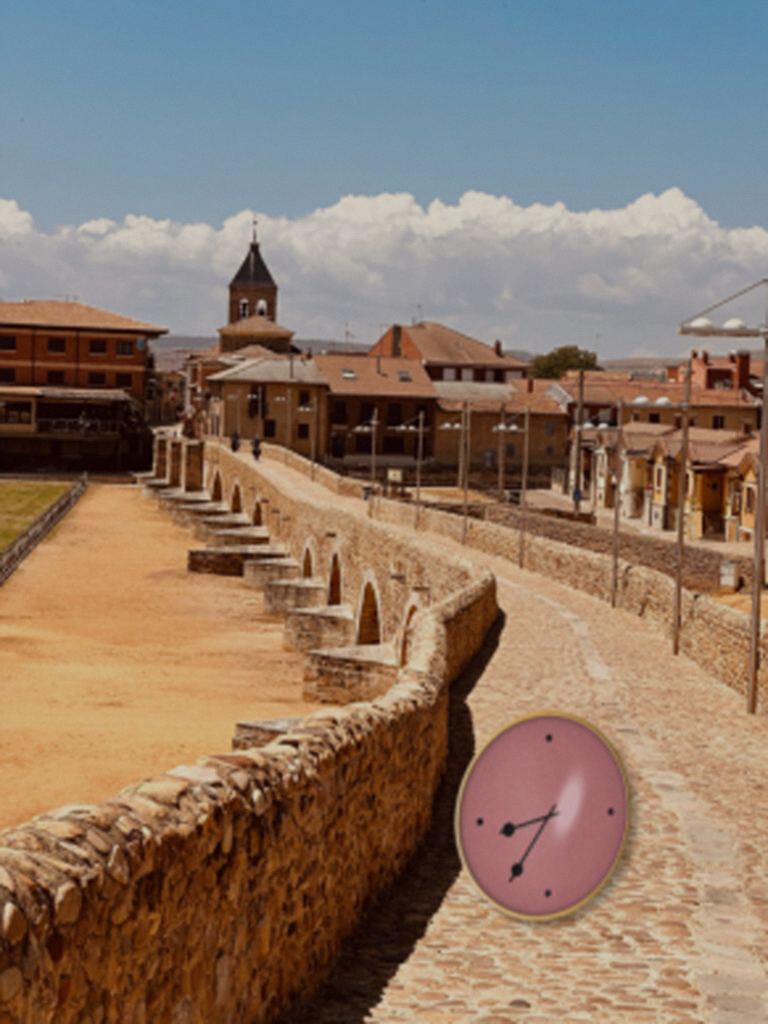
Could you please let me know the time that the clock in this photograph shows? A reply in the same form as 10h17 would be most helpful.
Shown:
8h36
